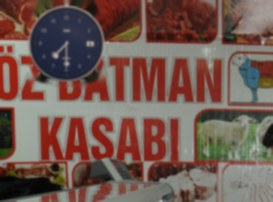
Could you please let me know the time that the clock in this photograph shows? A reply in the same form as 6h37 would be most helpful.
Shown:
7h30
